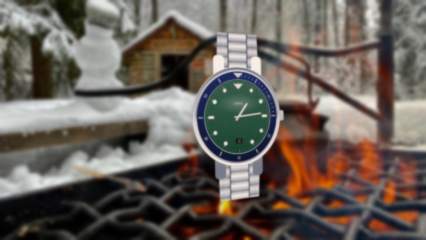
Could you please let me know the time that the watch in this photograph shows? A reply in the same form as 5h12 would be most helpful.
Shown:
1h14
